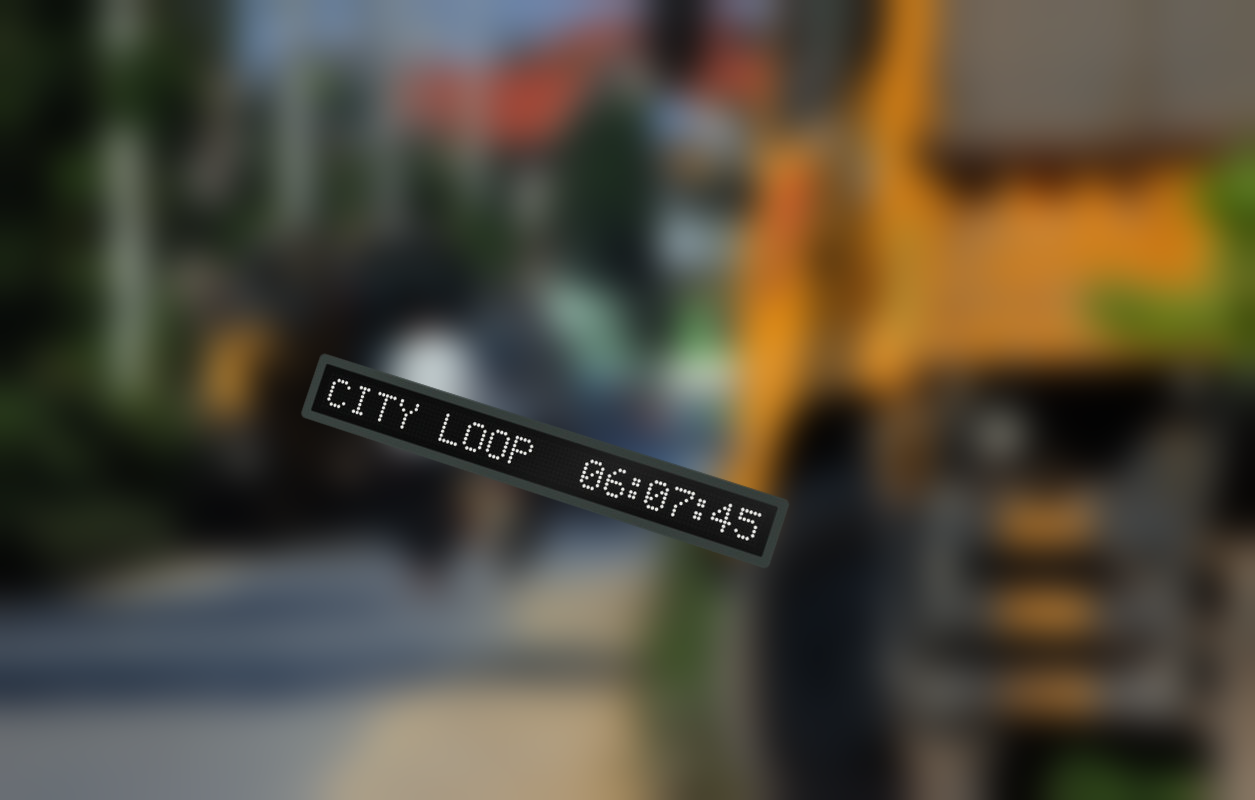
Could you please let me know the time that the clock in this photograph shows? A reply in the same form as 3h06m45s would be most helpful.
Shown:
6h07m45s
